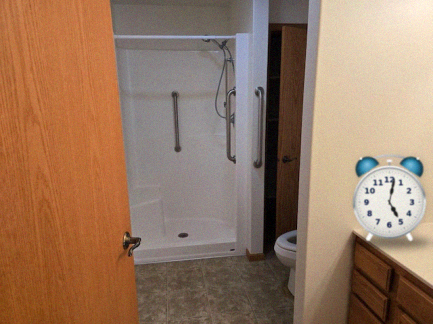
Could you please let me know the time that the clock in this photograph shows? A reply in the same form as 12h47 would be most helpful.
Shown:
5h02
